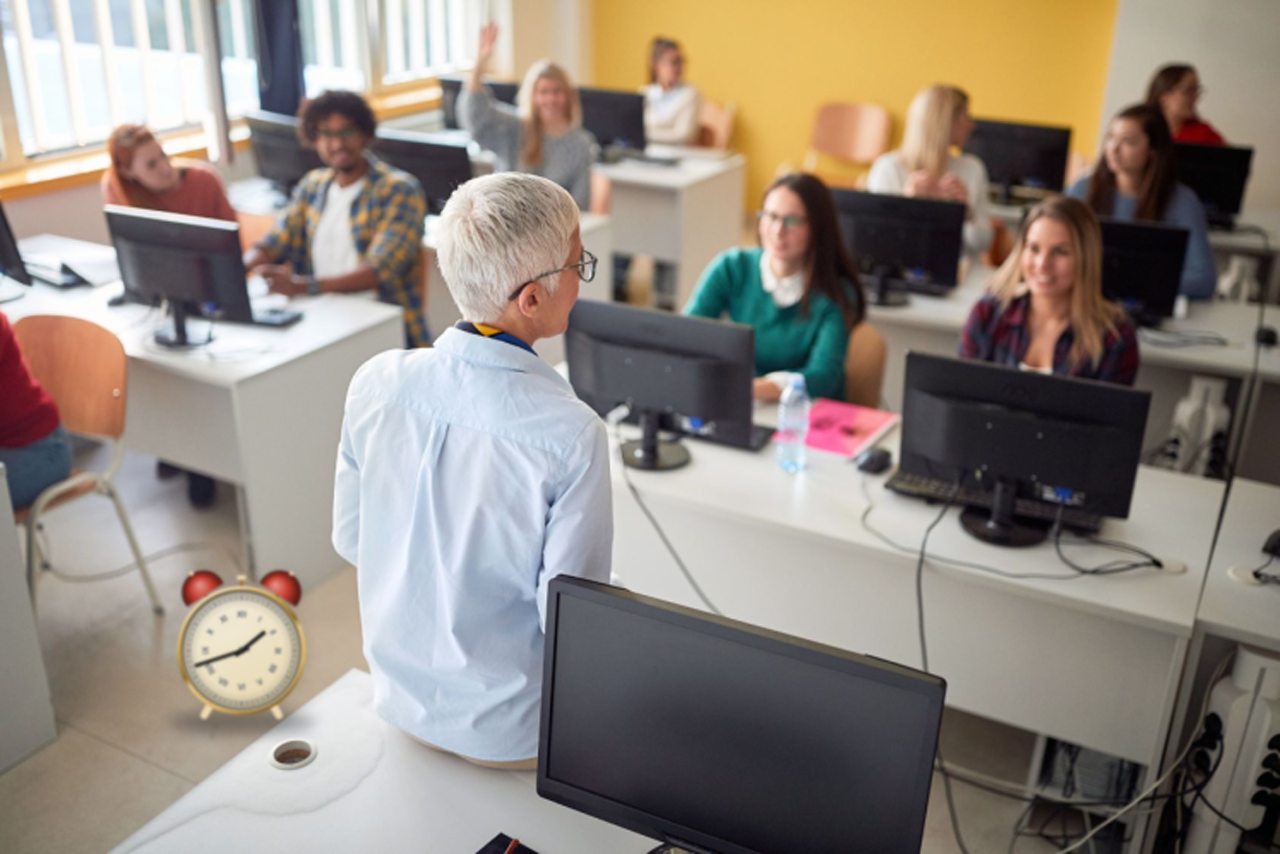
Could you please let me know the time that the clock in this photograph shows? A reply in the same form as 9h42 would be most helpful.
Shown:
1h42
